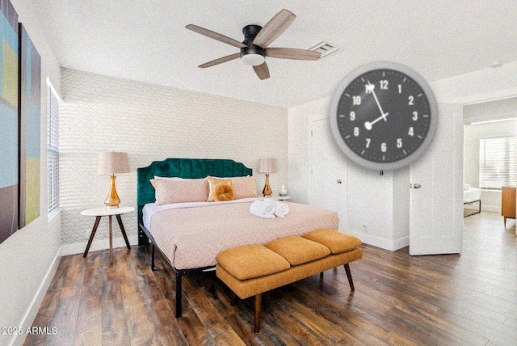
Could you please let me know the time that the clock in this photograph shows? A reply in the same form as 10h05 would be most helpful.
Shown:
7h56
